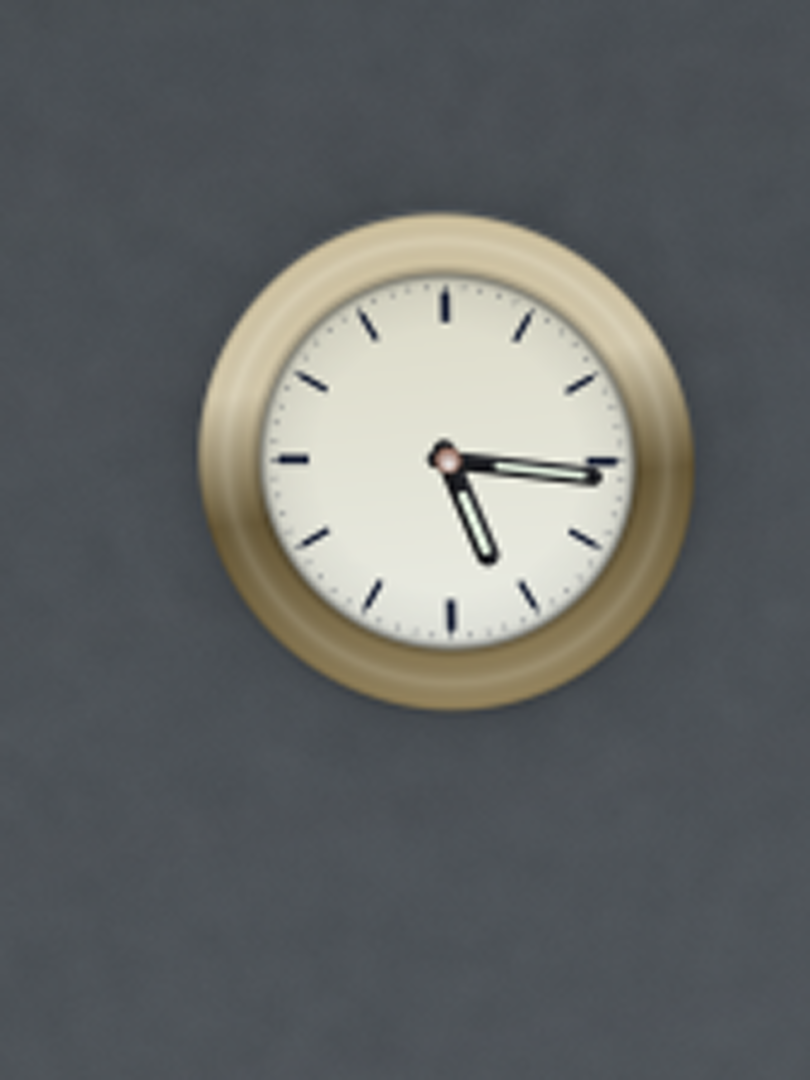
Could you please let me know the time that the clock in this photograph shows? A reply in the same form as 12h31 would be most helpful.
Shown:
5h16
